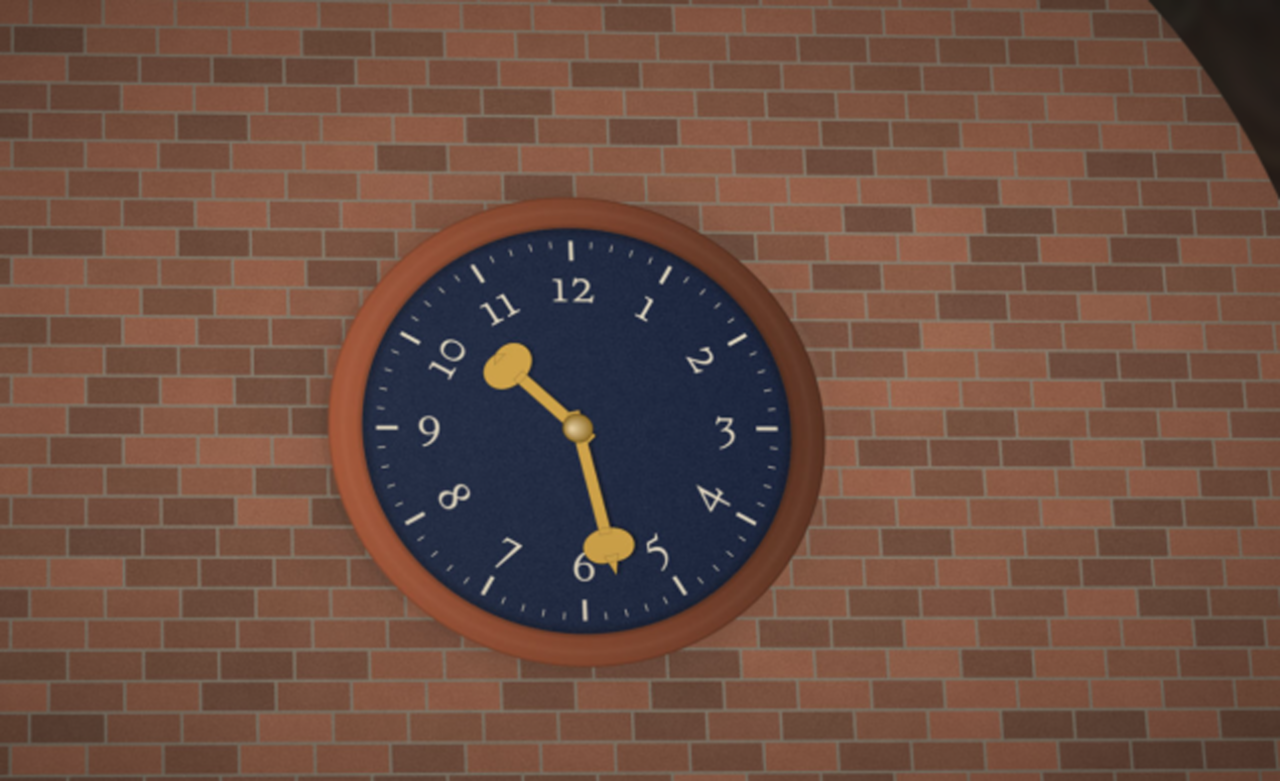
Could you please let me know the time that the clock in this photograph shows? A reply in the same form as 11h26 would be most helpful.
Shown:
10h28
